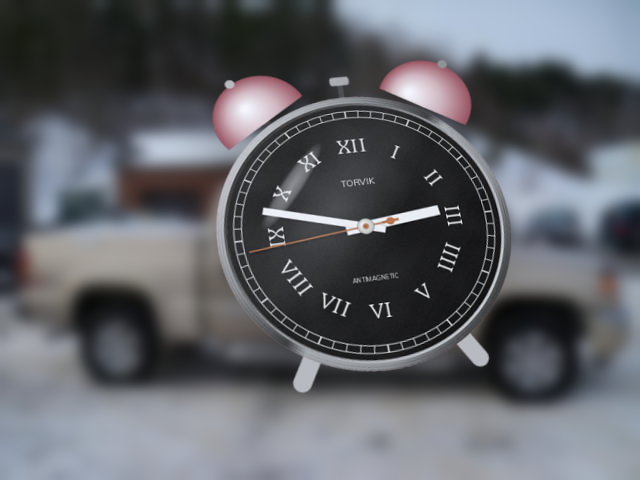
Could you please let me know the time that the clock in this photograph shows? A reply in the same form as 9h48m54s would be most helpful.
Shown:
2h47m44s
